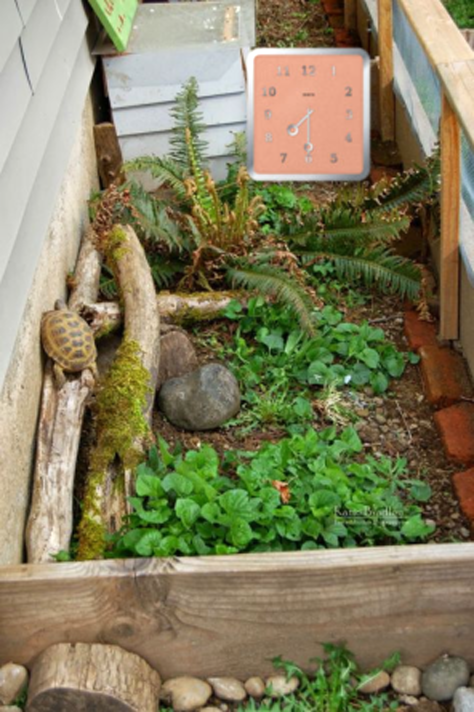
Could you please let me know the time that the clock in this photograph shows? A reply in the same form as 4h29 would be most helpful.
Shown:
7h30
